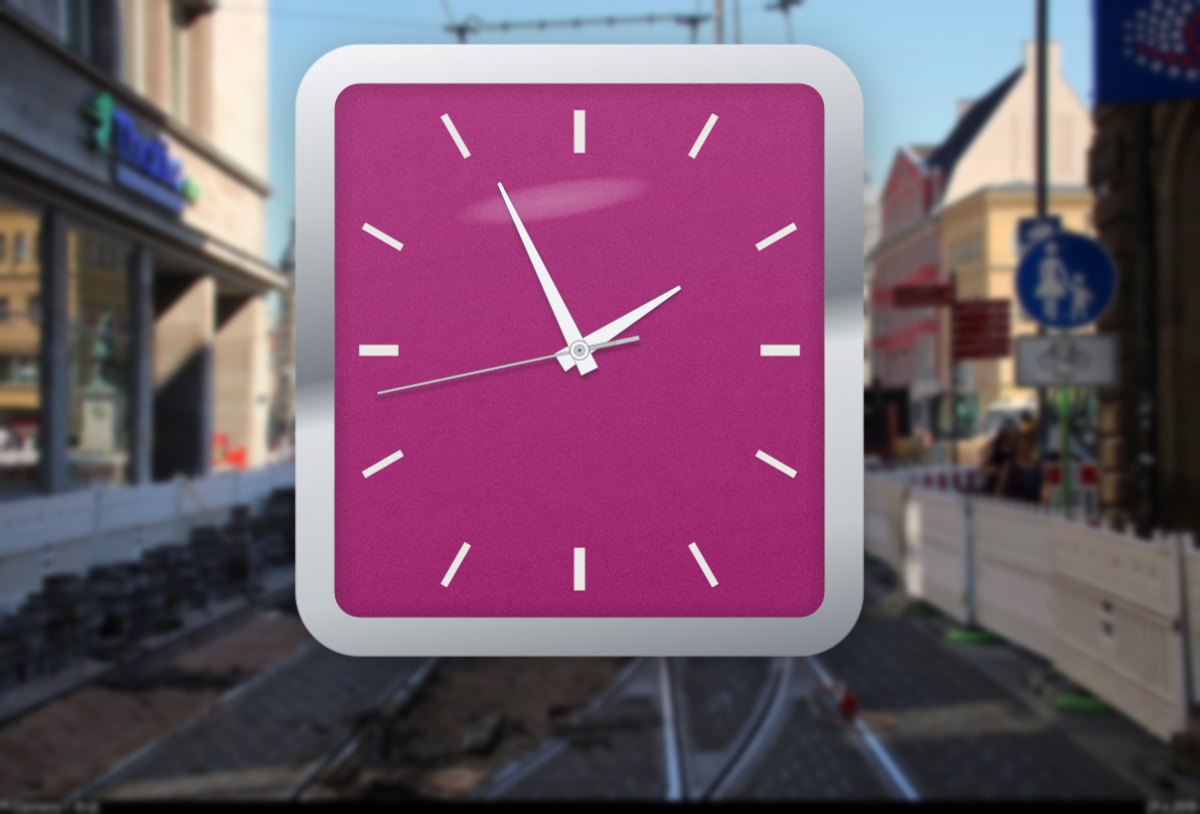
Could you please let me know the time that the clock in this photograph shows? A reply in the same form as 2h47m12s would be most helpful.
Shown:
1h55m43s
